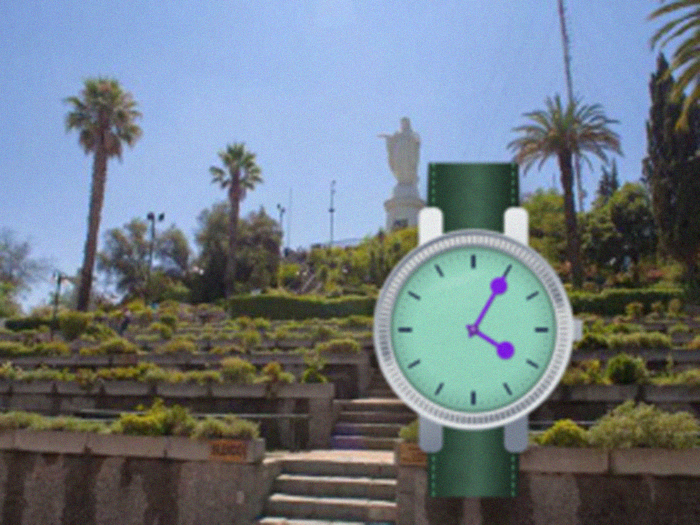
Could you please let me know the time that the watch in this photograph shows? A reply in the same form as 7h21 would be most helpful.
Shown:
4h05
